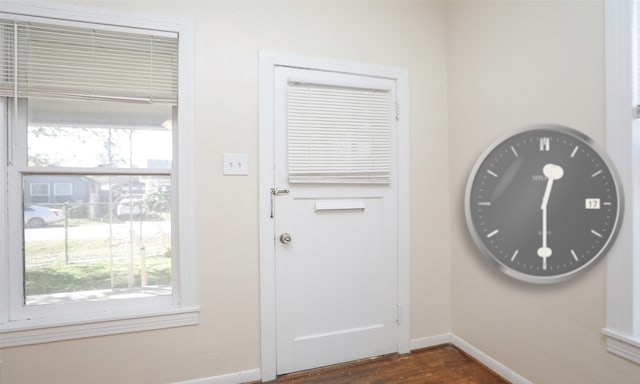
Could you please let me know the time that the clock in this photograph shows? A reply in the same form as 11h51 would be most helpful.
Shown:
12h30
